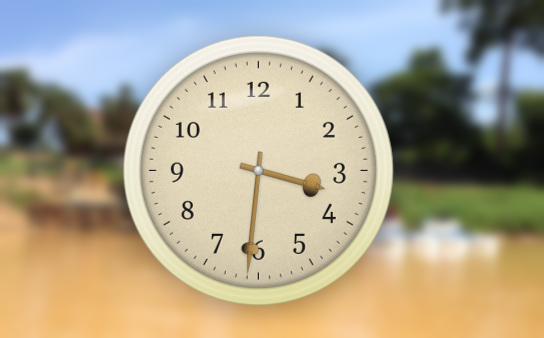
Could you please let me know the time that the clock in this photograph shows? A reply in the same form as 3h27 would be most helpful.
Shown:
3h31
